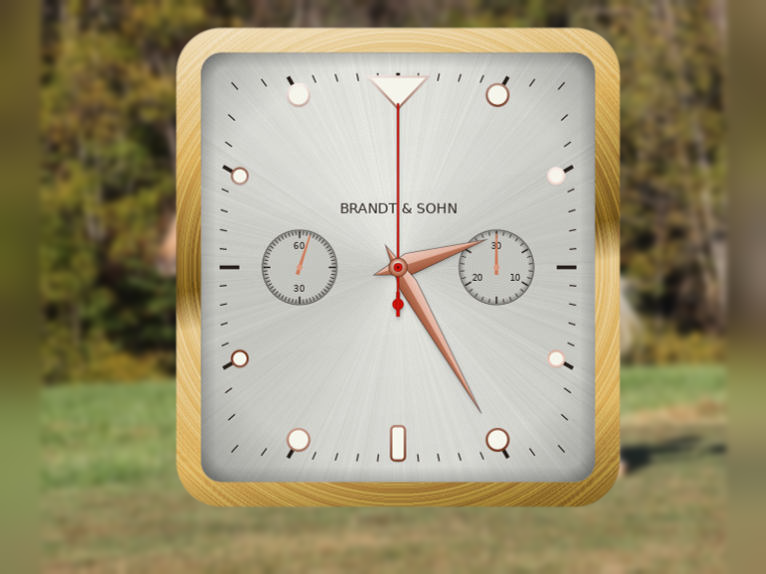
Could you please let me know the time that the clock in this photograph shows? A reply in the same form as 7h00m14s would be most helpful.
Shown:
2h25m03s
